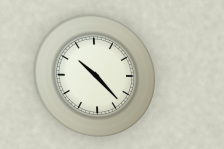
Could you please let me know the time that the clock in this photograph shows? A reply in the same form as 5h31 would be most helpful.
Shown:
10h23
